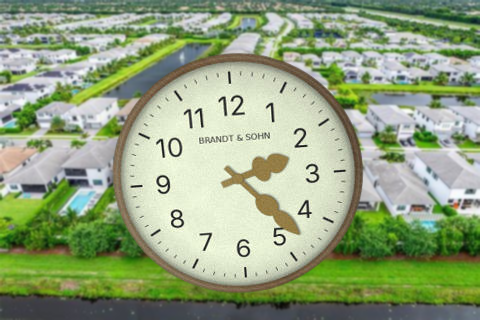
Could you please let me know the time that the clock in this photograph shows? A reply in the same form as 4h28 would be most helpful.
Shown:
2h23
